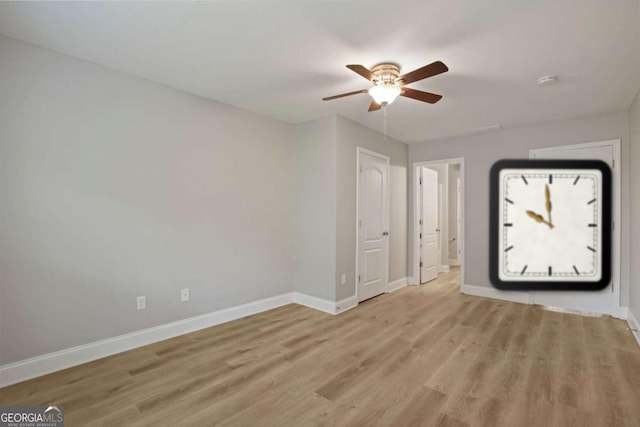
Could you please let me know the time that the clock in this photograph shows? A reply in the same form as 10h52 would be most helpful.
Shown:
9h59
